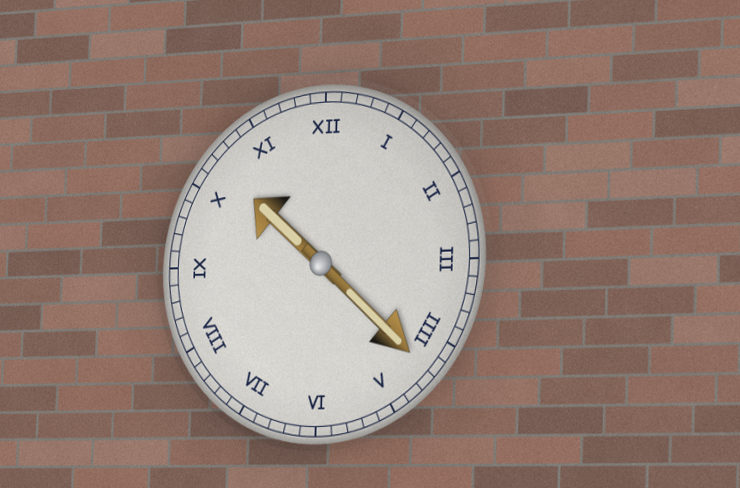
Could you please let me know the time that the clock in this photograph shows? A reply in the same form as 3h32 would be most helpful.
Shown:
10h22
